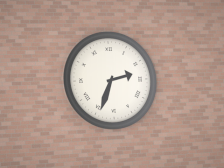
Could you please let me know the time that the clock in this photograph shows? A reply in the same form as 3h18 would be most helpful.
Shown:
2h34
